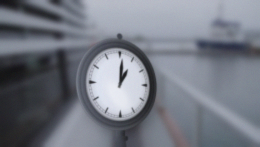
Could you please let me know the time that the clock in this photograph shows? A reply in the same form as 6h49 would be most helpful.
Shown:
1h01
